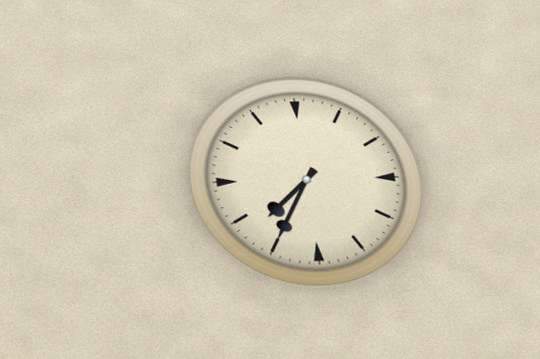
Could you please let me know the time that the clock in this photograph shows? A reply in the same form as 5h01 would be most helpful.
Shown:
7h35
